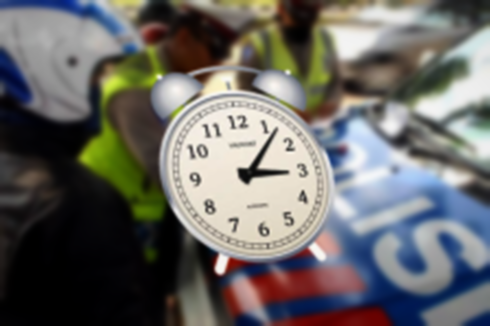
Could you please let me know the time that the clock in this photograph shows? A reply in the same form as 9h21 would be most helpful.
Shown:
3h07
